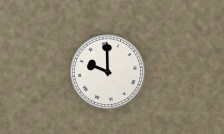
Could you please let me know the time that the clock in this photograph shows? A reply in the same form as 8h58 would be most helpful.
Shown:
10h01
